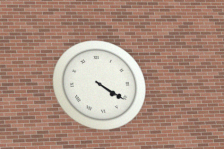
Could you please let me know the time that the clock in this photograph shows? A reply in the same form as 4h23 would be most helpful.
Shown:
4h21
